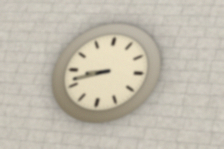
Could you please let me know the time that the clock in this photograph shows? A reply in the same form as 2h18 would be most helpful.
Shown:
8h42
